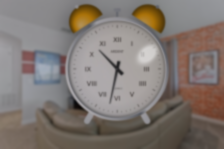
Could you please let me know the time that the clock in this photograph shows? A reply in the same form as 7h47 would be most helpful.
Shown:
10h32
